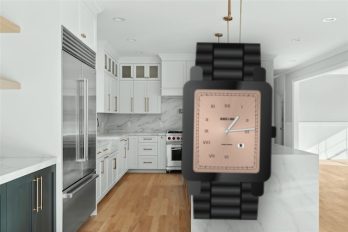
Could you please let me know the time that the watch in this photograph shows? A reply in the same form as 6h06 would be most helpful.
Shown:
1h14
